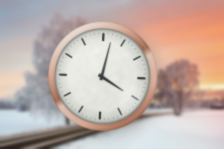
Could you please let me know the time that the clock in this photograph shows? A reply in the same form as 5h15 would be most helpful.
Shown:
4h02
